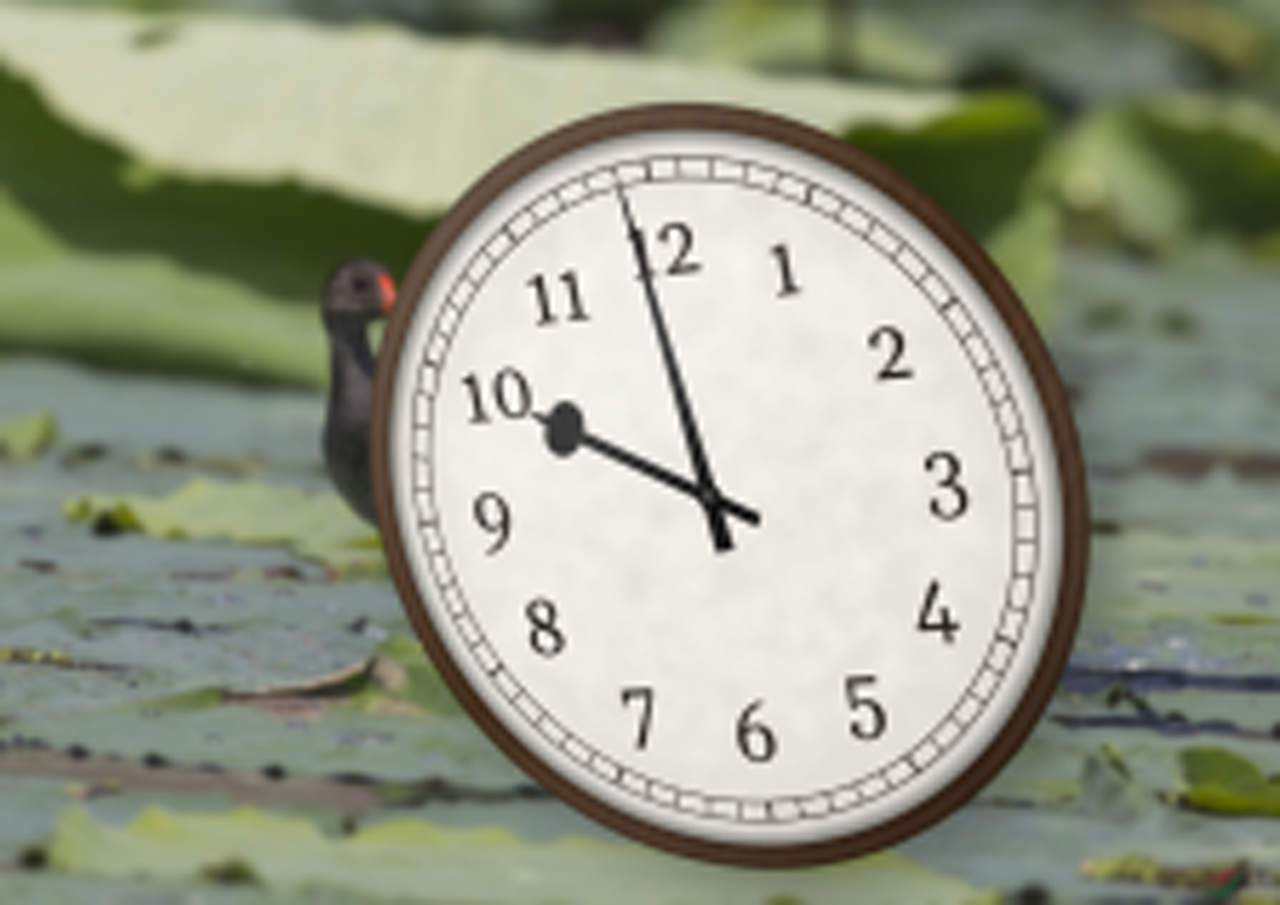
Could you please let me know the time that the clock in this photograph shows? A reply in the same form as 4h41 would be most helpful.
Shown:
9h59
